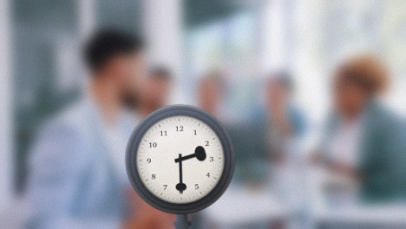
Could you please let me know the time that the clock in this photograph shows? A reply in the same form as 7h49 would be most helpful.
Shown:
2h30
